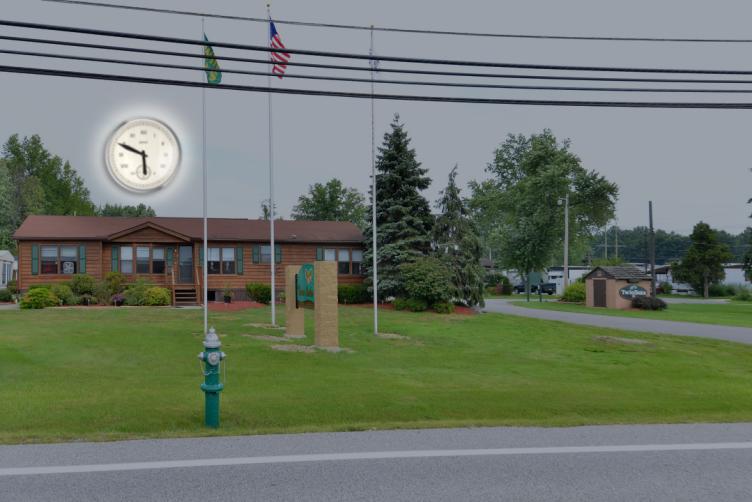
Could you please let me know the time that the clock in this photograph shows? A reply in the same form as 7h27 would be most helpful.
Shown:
5h49
